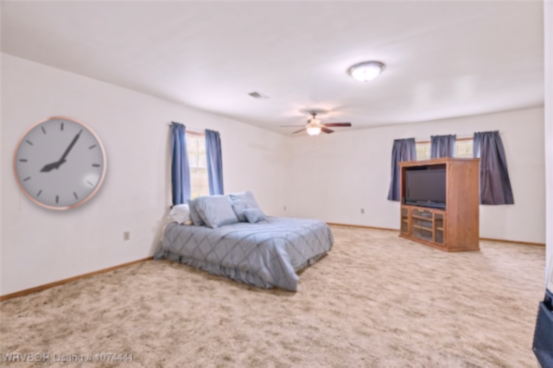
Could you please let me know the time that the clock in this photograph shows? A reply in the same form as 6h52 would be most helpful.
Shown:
8h05
